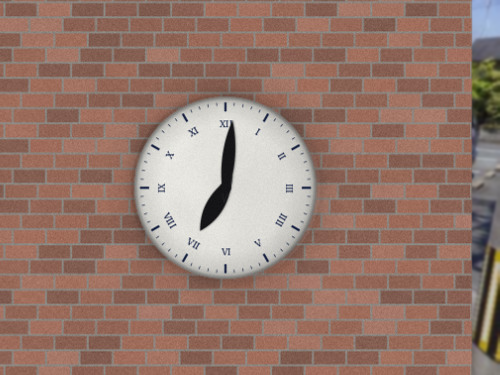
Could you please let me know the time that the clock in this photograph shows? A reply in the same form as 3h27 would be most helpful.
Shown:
7h01
